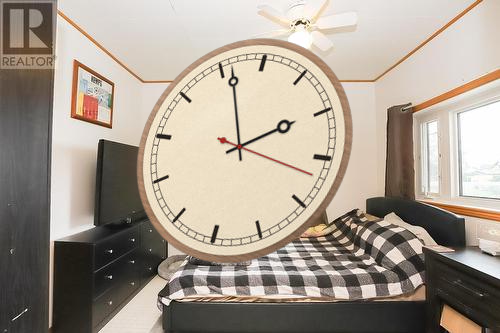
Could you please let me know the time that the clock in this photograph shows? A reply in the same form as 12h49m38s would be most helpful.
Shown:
1h56m17s
